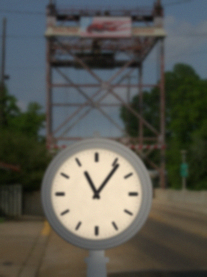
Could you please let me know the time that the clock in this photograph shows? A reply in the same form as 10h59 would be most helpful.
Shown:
11h06
